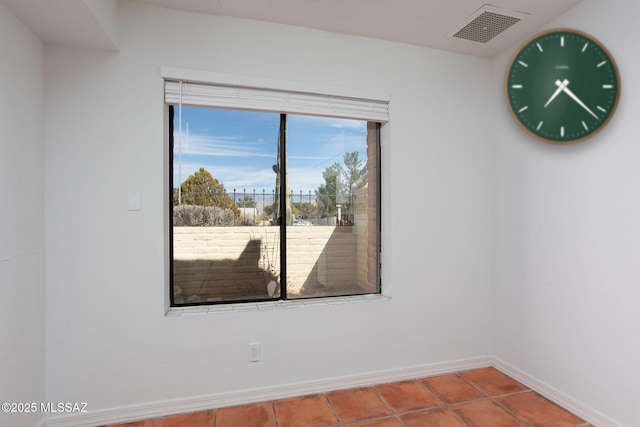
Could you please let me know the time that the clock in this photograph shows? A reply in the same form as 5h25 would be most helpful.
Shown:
7h22
